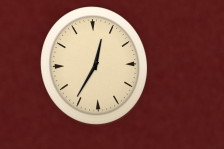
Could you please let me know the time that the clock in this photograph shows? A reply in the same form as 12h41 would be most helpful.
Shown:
12h36
